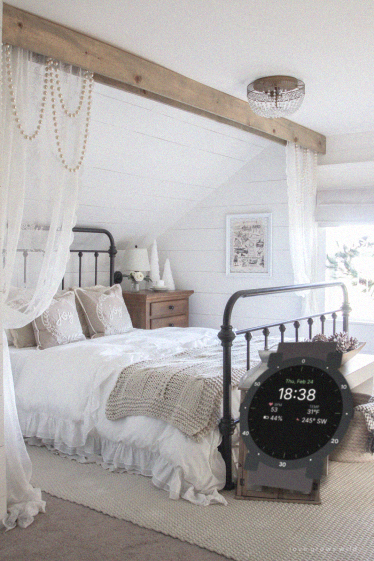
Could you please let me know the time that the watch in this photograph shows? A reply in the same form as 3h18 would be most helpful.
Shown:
18h38
